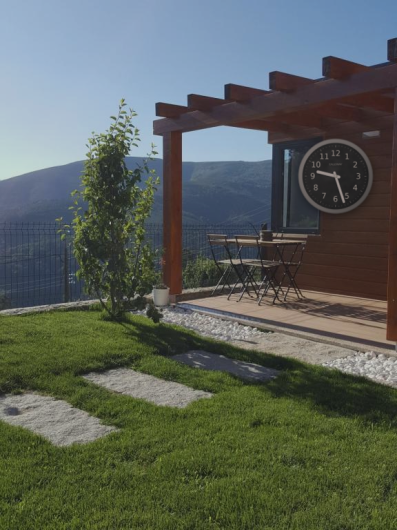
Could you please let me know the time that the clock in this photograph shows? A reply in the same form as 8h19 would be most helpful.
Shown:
9h27
